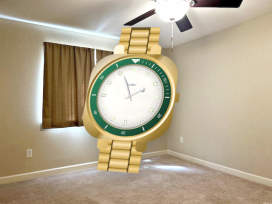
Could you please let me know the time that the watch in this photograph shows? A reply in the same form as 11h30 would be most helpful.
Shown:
1h56
